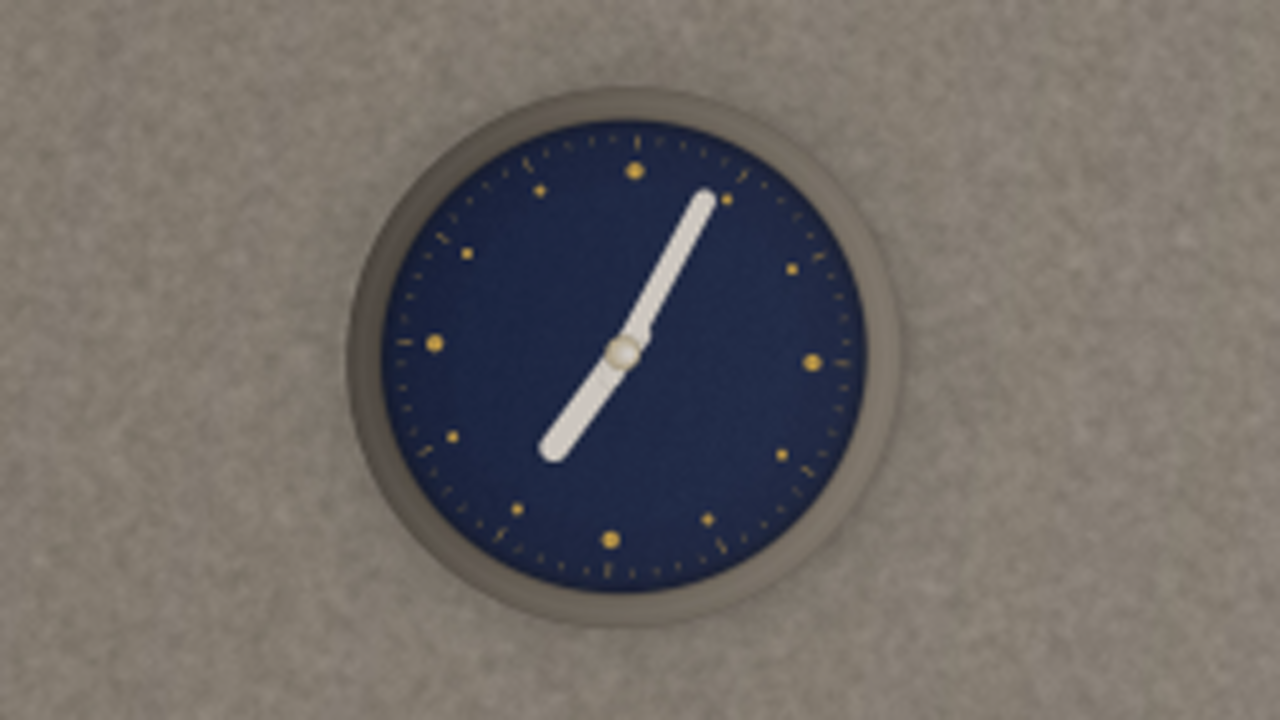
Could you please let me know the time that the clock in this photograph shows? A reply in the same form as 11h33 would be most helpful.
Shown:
7h04
